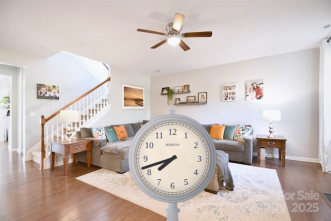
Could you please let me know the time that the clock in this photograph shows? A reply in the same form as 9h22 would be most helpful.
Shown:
7h42
